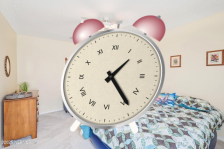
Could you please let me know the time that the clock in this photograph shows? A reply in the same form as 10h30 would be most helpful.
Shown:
1h24
